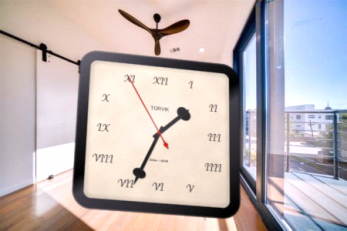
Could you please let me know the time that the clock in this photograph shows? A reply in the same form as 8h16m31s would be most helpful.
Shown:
1h33m55s
